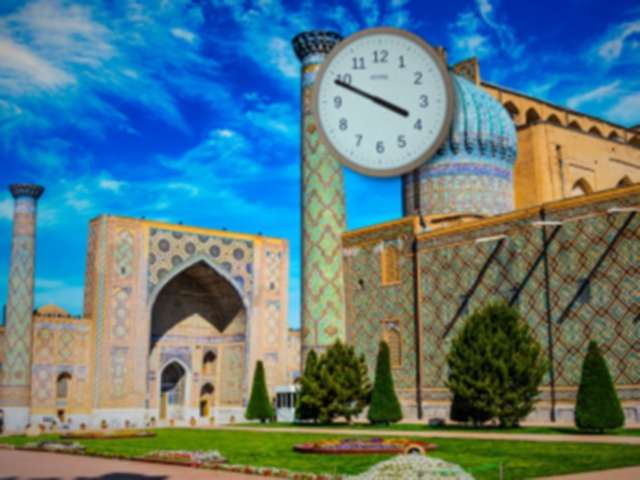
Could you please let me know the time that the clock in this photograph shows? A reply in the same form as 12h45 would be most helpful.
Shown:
3h49
